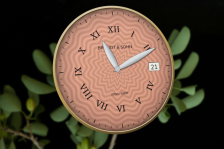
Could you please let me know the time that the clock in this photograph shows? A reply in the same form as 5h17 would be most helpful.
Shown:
11h11
